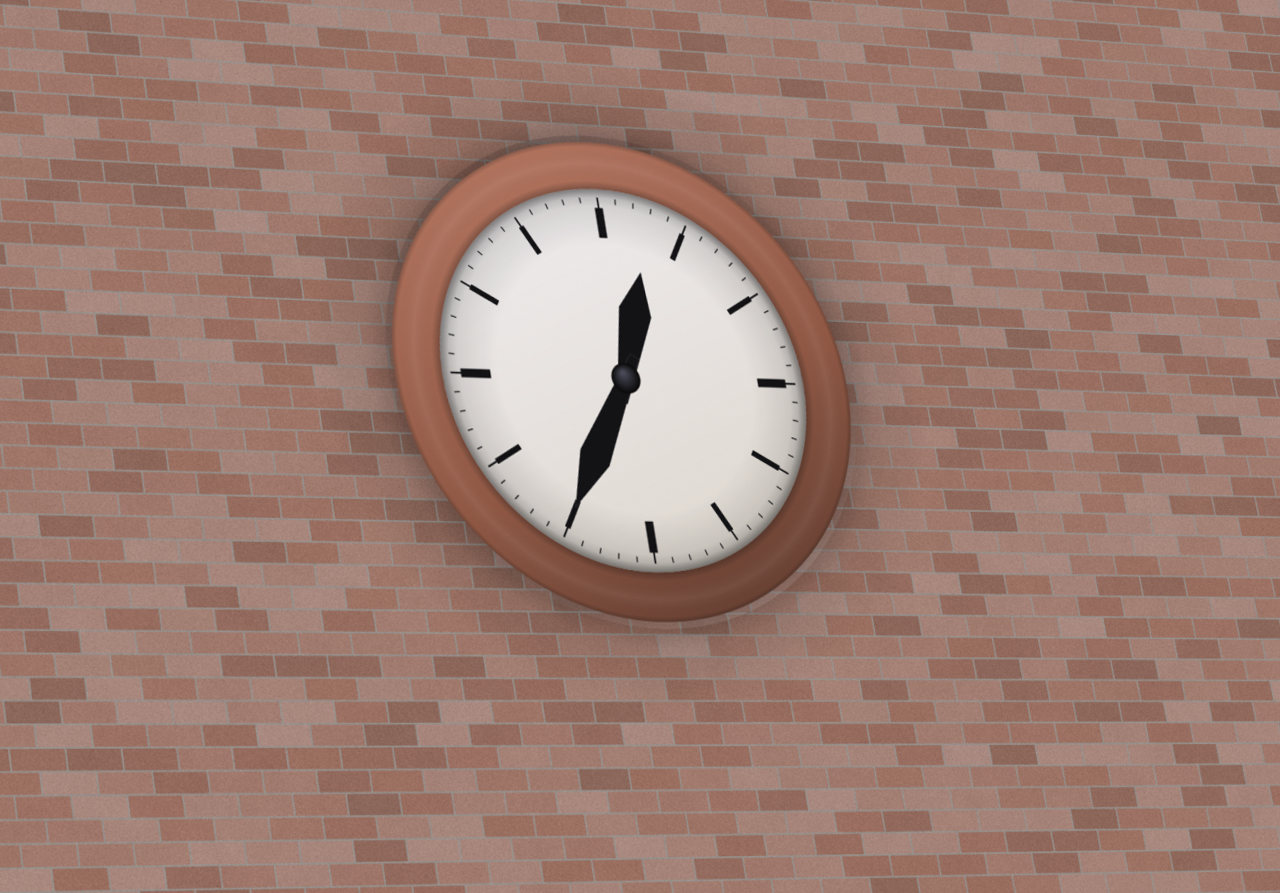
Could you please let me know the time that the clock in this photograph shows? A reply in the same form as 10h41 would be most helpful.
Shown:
12h35
